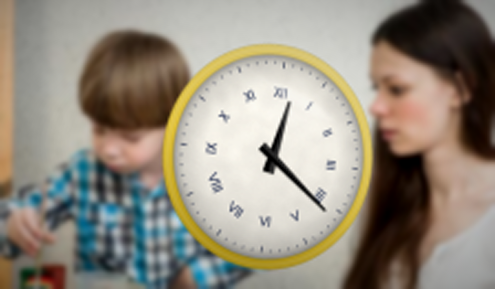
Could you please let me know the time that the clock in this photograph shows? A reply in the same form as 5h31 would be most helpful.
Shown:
12h21
